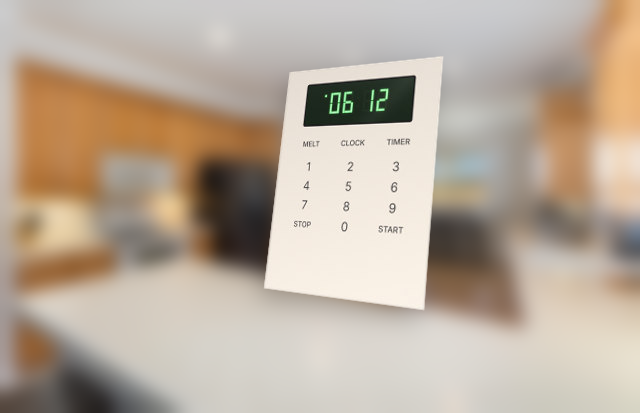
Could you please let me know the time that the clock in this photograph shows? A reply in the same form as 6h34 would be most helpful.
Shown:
6h12
